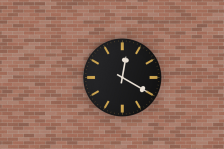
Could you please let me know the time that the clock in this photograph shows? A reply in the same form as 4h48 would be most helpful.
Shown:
12h20
